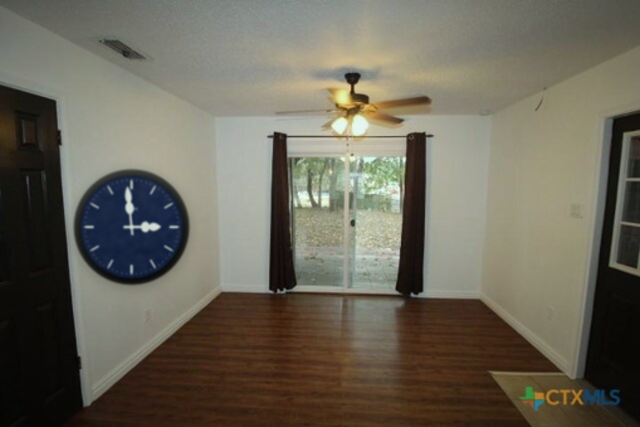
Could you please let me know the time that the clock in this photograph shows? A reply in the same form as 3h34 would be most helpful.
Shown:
2h59
